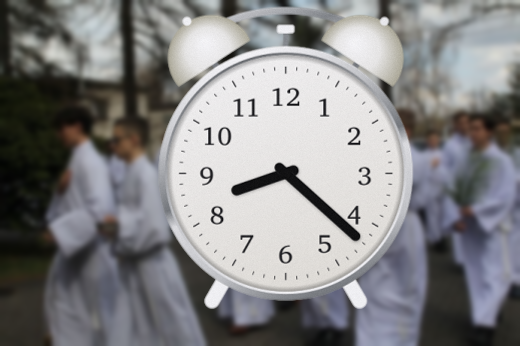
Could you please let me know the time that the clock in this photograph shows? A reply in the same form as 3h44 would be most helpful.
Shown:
8h22
